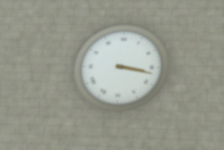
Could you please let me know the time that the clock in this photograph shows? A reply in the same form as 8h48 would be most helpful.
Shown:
3h17
